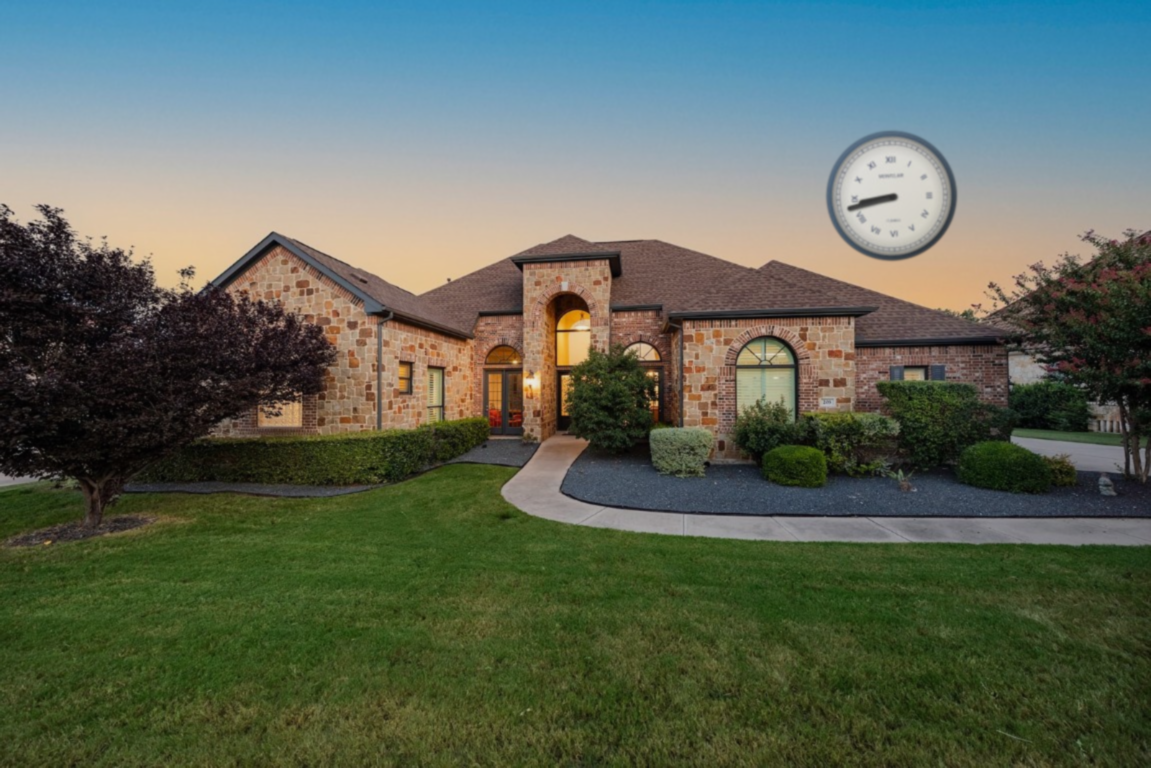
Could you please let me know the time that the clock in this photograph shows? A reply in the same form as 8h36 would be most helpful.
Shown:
8h43
